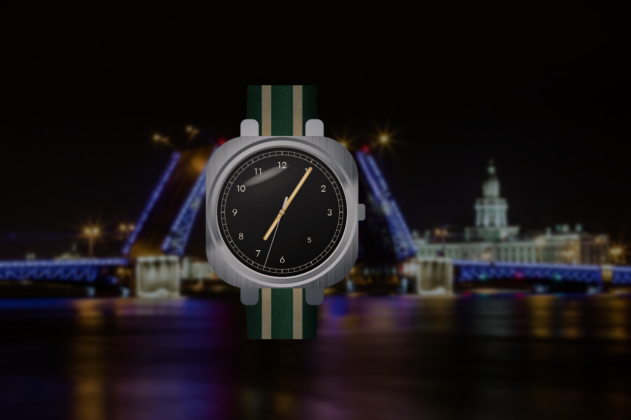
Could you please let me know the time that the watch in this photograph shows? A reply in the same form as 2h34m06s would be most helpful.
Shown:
7h05m33s
